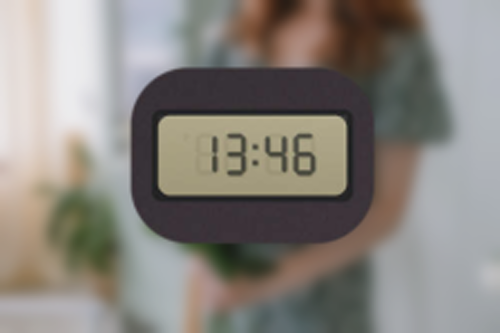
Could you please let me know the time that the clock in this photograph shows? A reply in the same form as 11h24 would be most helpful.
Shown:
13h46
